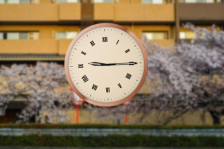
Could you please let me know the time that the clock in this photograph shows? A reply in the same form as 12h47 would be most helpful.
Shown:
9h15
